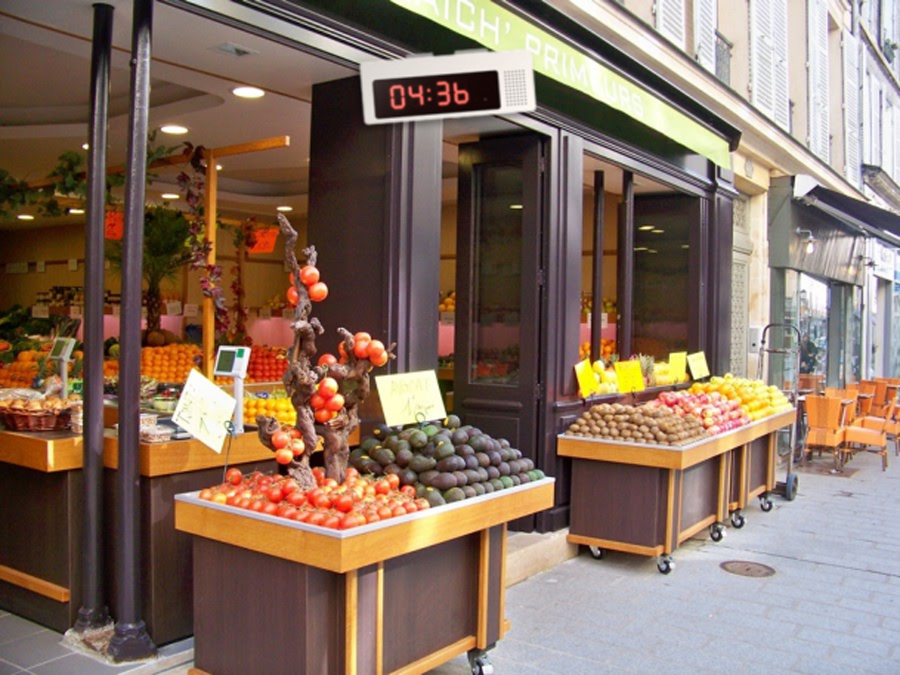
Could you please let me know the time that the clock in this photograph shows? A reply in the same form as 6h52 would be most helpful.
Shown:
4h36
